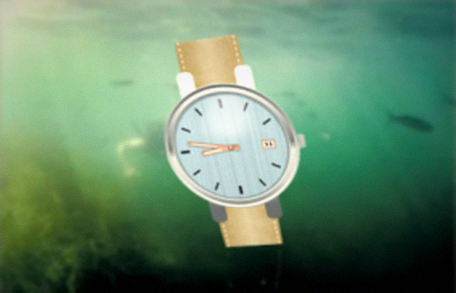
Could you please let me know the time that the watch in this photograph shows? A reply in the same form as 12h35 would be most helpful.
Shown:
8h47
